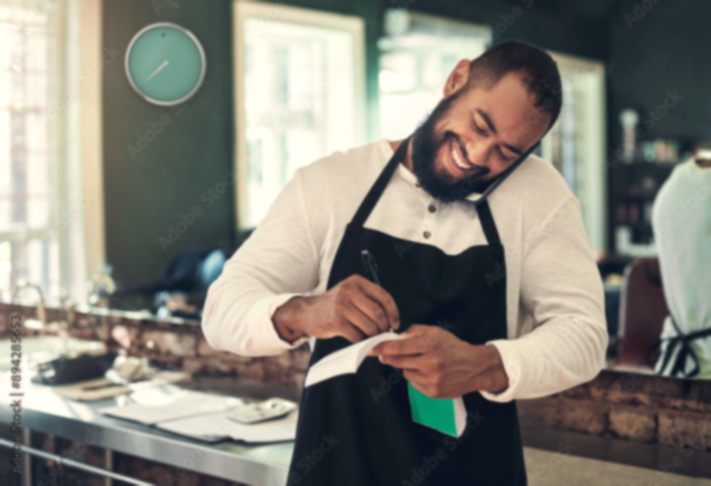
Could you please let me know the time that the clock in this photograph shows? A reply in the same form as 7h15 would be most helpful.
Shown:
7h38
